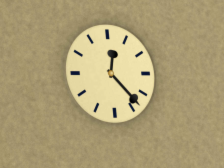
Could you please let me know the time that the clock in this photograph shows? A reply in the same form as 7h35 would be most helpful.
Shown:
12h23
